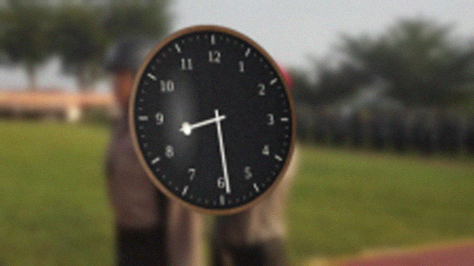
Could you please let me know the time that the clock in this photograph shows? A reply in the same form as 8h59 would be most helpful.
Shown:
8h29
